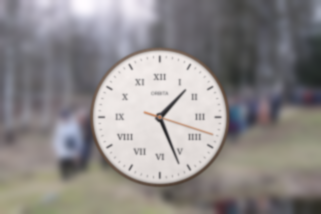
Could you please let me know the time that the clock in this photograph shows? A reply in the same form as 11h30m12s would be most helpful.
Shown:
1h26m18s
